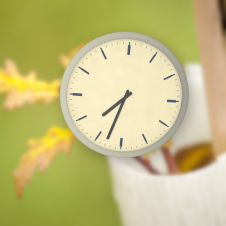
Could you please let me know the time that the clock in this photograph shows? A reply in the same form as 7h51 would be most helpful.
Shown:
7h33
